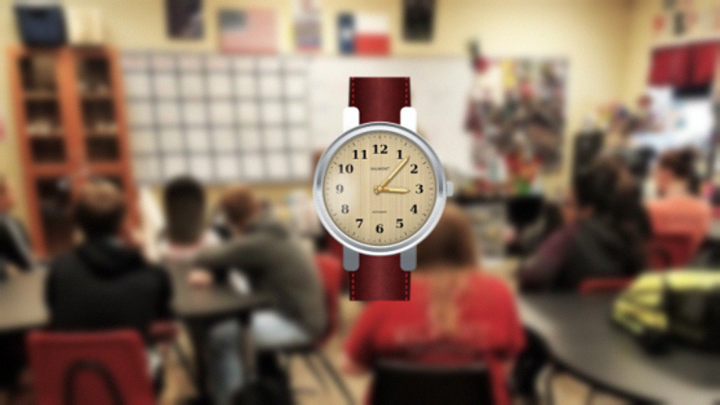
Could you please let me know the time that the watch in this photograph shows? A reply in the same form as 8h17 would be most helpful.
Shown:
3h07
